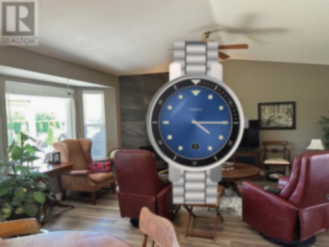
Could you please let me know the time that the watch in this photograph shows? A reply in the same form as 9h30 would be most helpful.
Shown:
4h15
